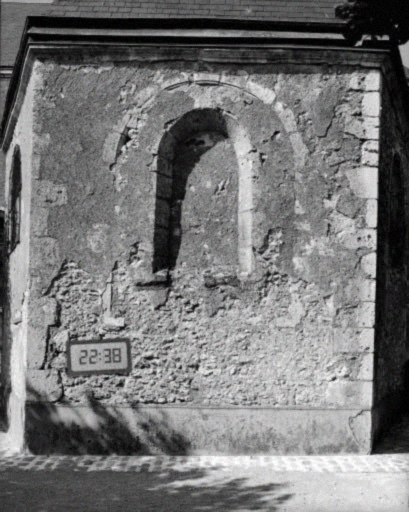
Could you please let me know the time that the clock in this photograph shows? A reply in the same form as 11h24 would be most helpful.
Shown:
22h38
